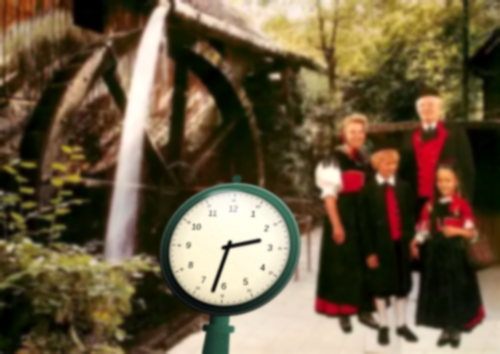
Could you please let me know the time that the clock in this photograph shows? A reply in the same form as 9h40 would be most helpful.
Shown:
2h32
